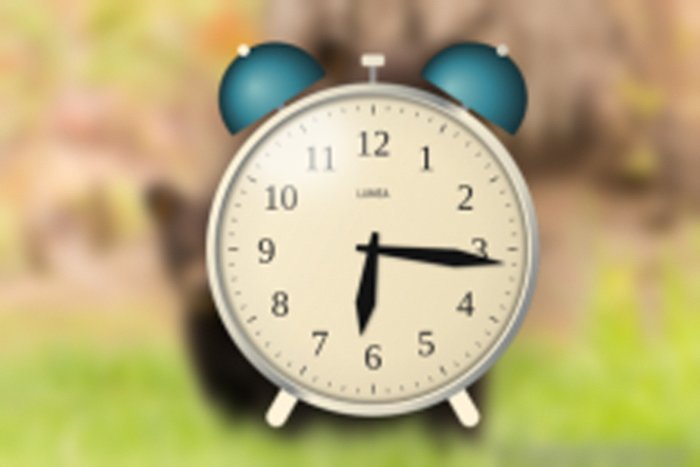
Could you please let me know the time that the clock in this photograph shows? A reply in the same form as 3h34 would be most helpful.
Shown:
6h16
